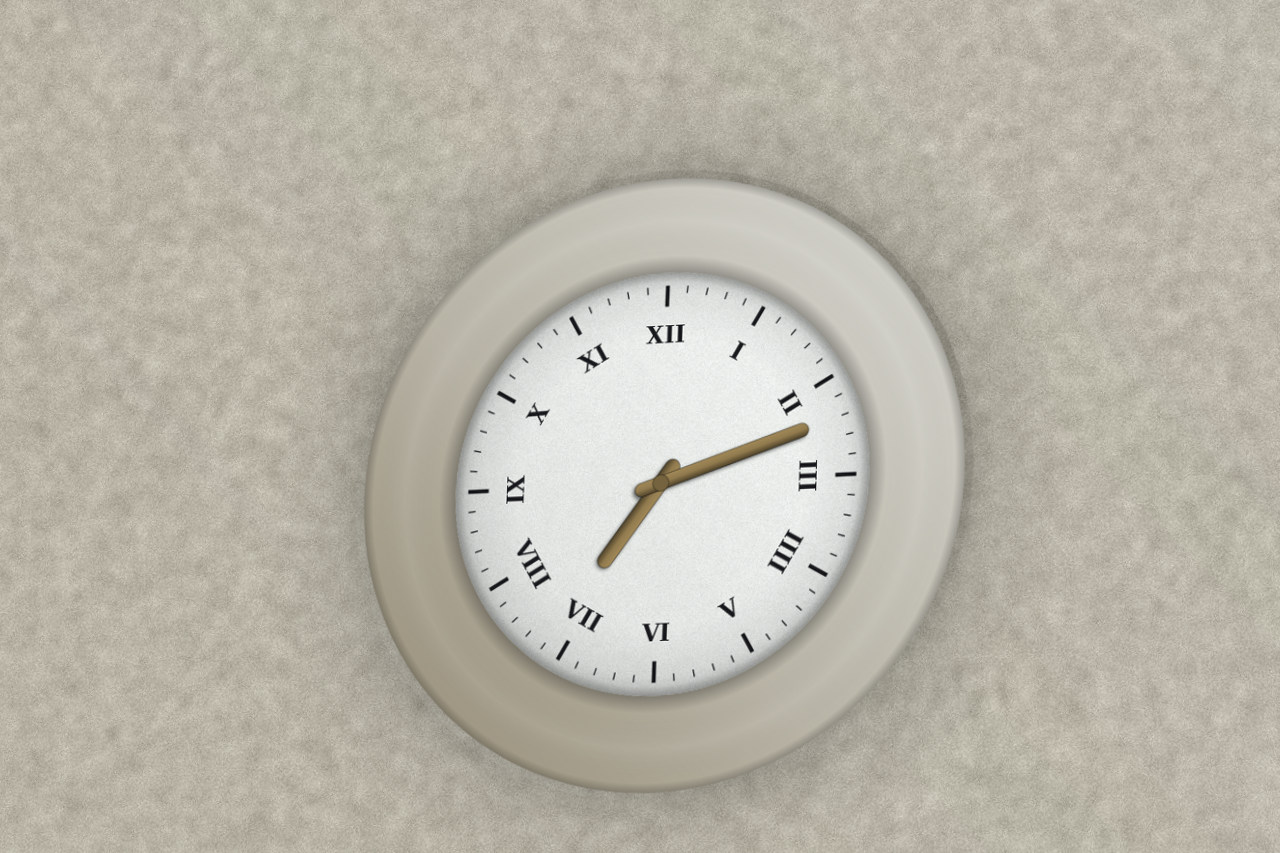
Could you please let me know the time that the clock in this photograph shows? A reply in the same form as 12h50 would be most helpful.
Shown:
7h12
